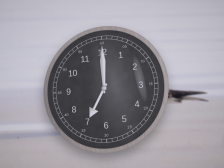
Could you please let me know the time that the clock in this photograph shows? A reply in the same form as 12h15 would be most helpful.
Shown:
7h00
